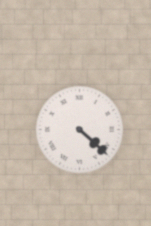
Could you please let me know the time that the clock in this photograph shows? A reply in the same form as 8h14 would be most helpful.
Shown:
4h22
